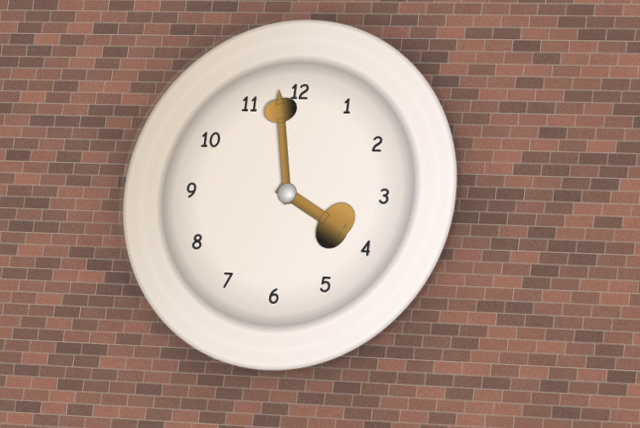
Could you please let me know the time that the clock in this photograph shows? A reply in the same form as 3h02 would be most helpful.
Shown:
3h58
